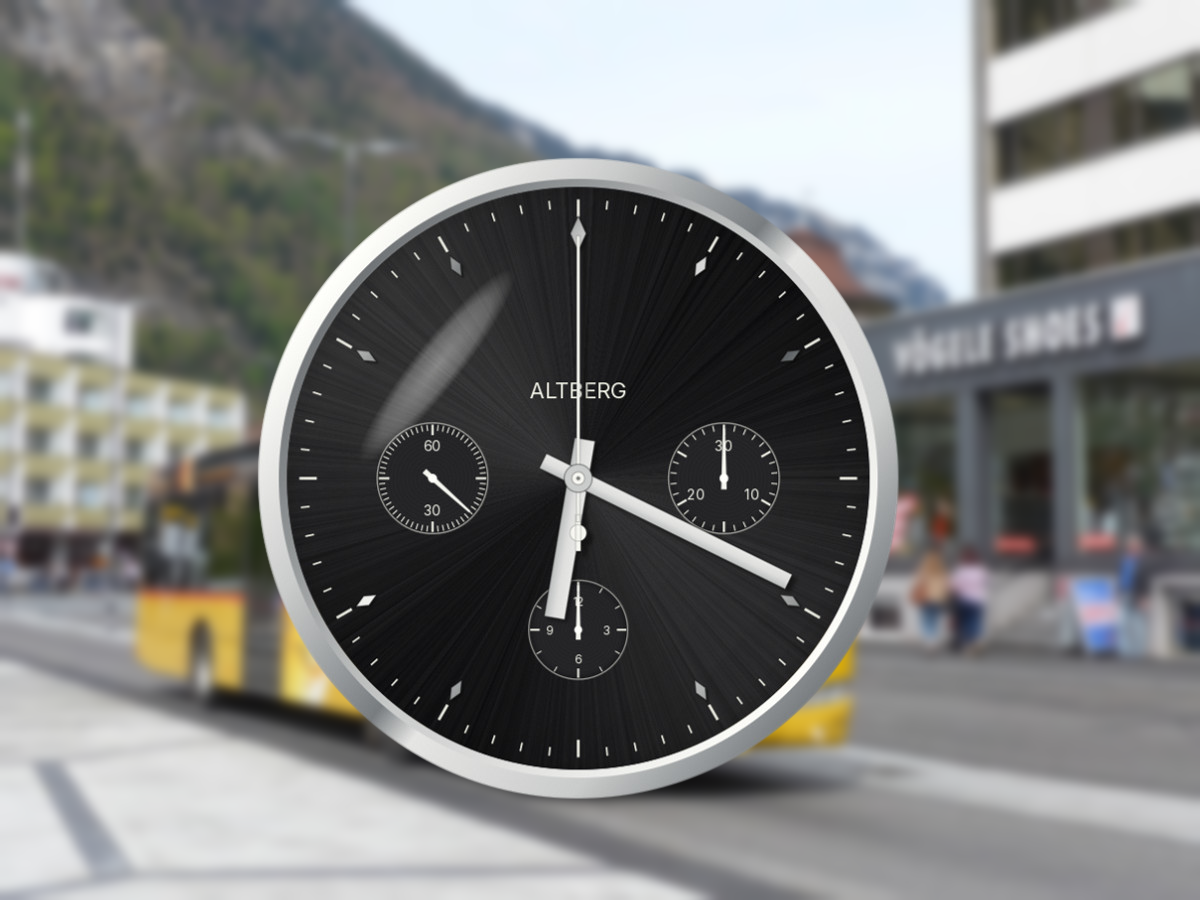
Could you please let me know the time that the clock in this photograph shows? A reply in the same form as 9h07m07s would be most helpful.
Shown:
6h19m22s
